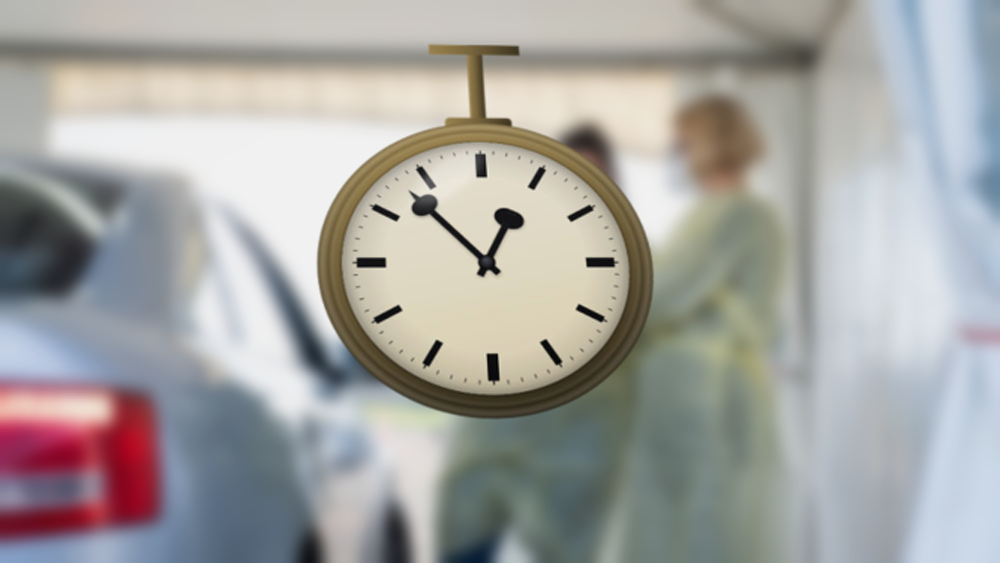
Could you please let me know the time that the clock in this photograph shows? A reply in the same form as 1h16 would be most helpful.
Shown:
12h53
